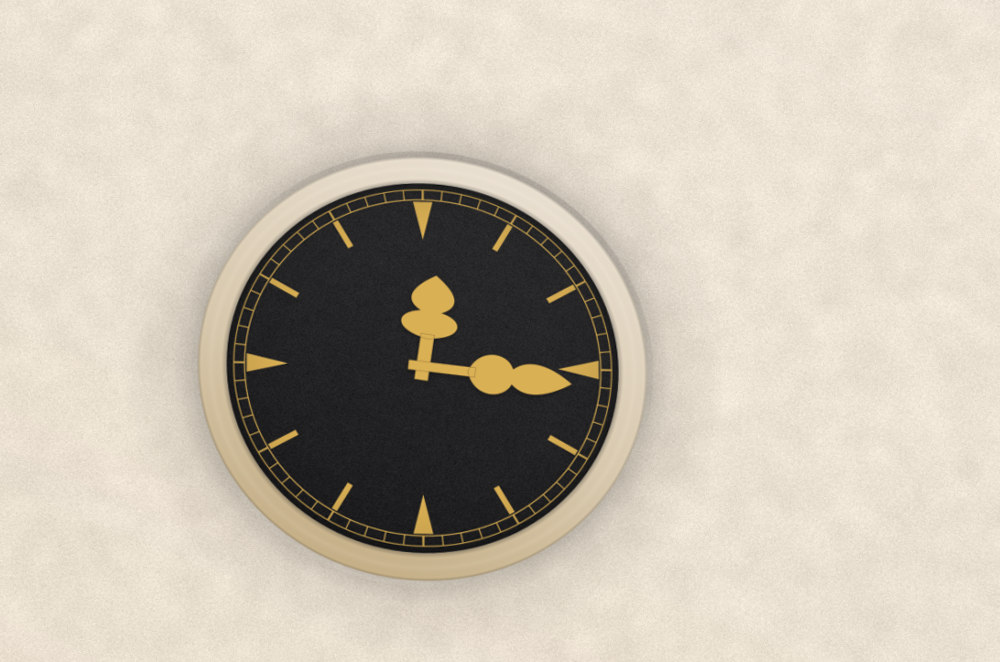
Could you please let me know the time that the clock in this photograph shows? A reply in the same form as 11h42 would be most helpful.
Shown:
12h16
